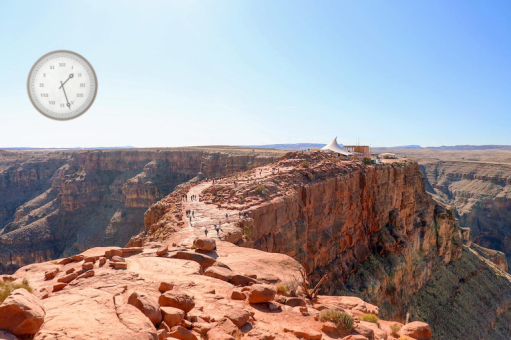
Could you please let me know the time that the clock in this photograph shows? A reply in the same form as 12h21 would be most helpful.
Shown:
1h27
